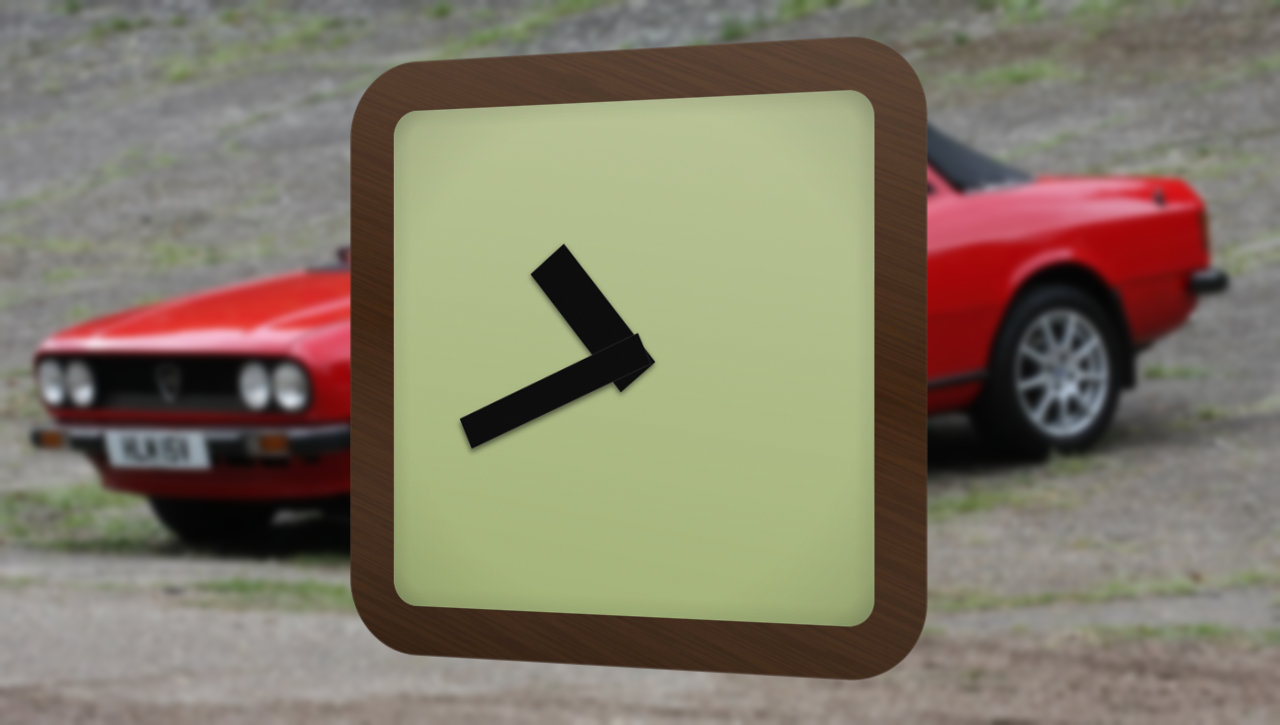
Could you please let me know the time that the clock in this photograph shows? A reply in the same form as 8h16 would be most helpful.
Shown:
10h41
